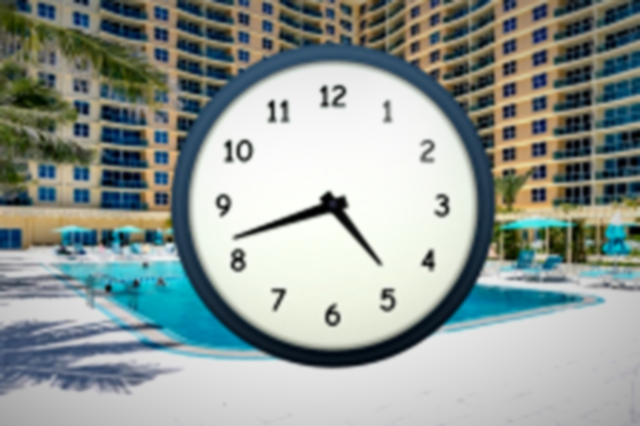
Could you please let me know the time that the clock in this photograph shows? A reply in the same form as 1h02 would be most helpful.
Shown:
4h42
